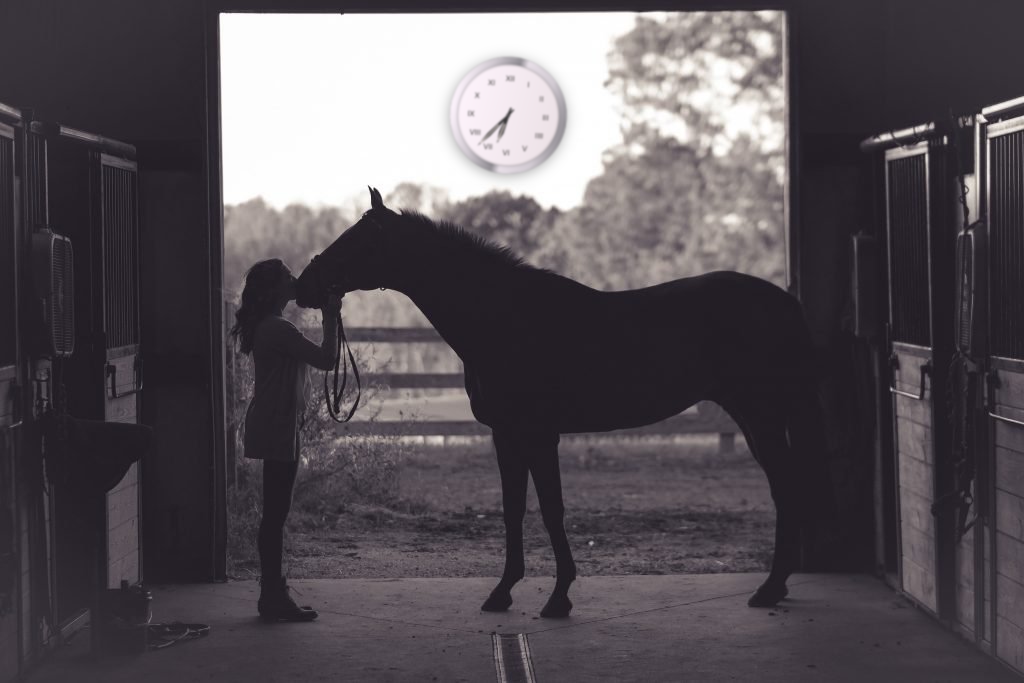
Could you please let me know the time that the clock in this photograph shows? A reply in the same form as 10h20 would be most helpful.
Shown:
6h37
